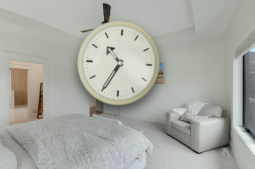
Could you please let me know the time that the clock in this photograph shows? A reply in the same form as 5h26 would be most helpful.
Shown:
10h35
